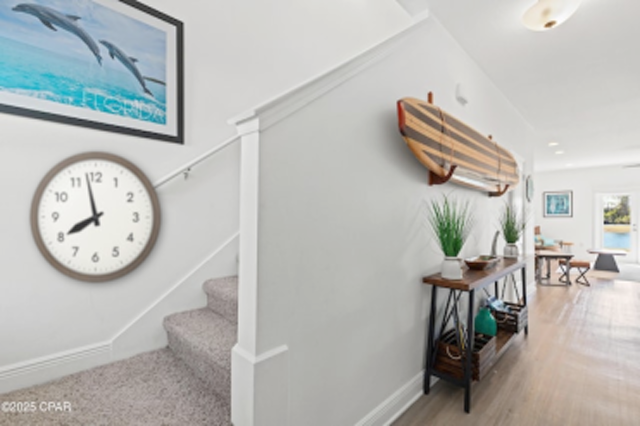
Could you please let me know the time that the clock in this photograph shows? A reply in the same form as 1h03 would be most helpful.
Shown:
7h58
